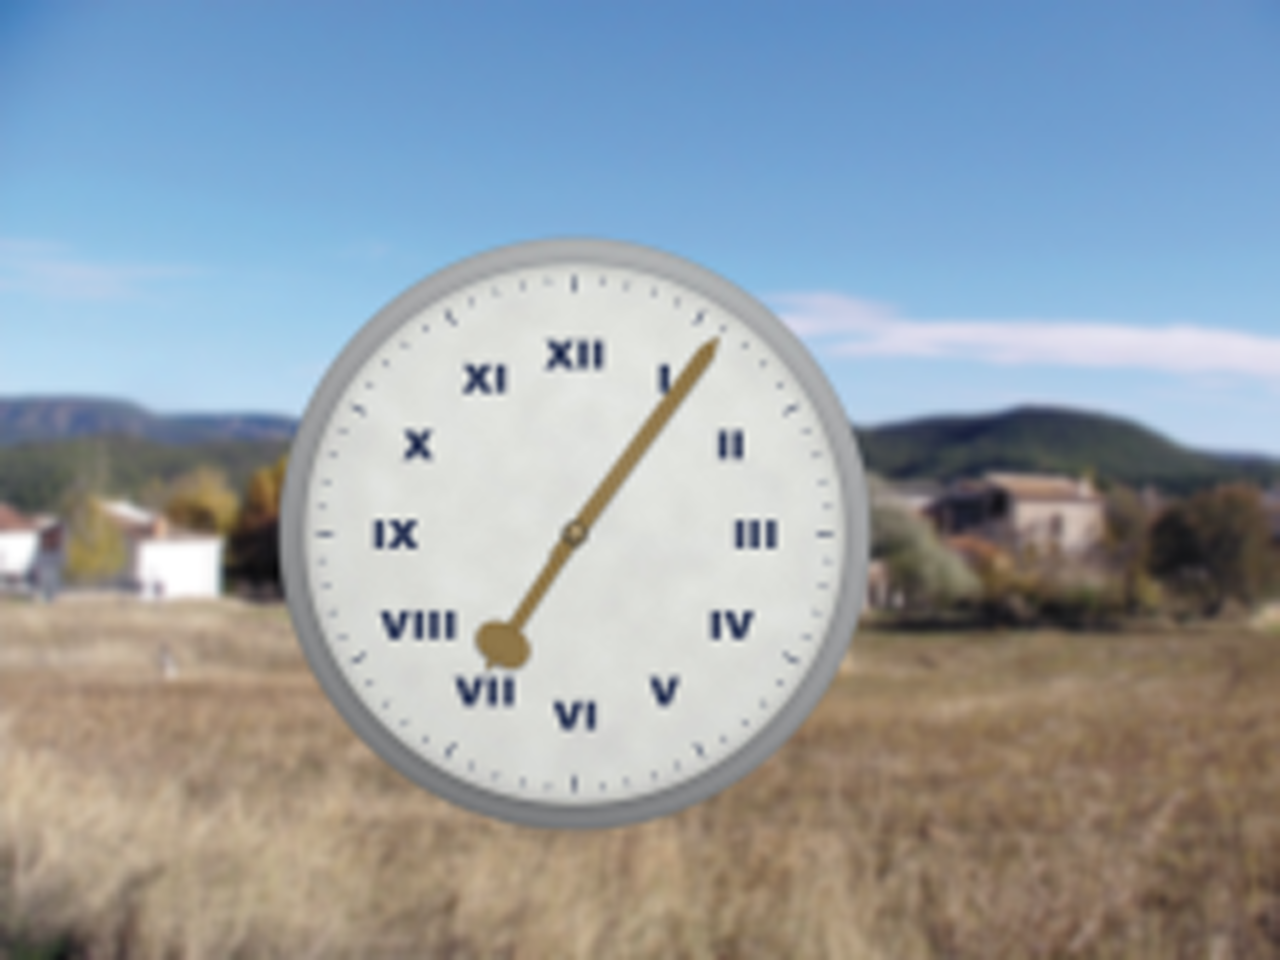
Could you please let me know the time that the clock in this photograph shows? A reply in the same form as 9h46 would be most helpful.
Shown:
7h06
